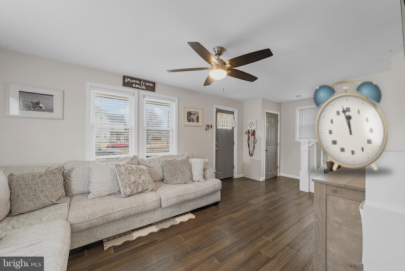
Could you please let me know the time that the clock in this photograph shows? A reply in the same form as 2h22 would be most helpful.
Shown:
11h58
